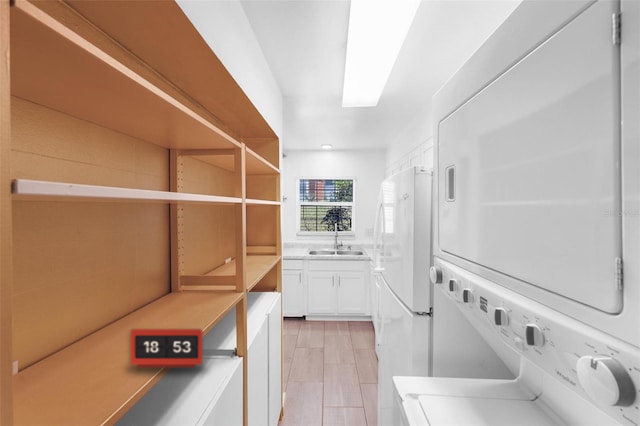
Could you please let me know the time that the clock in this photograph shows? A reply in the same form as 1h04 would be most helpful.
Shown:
18h53
